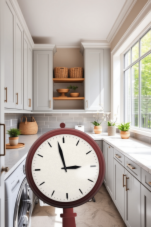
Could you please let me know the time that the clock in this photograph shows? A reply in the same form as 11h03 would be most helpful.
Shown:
2h58
